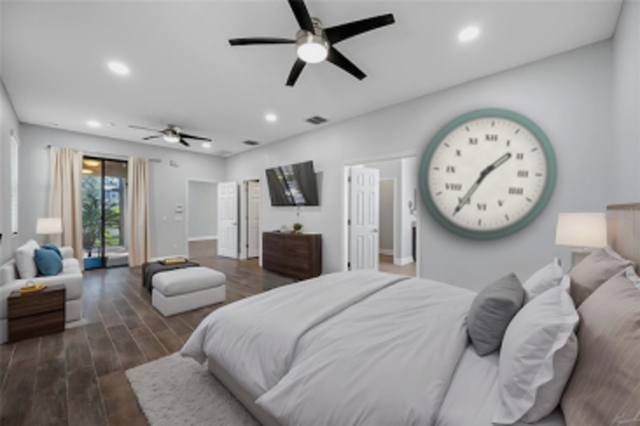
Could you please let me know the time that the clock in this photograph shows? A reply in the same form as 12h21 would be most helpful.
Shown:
1h35
